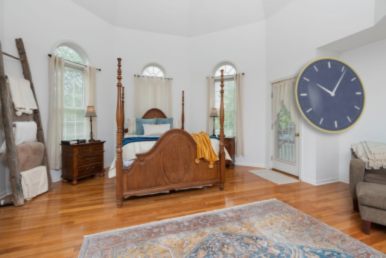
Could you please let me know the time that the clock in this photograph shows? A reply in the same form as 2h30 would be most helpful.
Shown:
10h06
